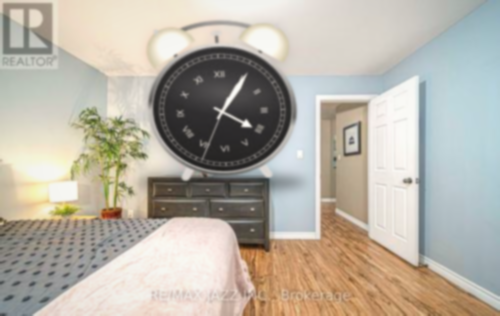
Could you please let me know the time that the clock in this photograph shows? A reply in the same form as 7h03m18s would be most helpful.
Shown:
4h05m34s
